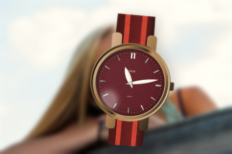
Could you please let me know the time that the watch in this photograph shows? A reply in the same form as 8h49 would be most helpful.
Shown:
11h13
